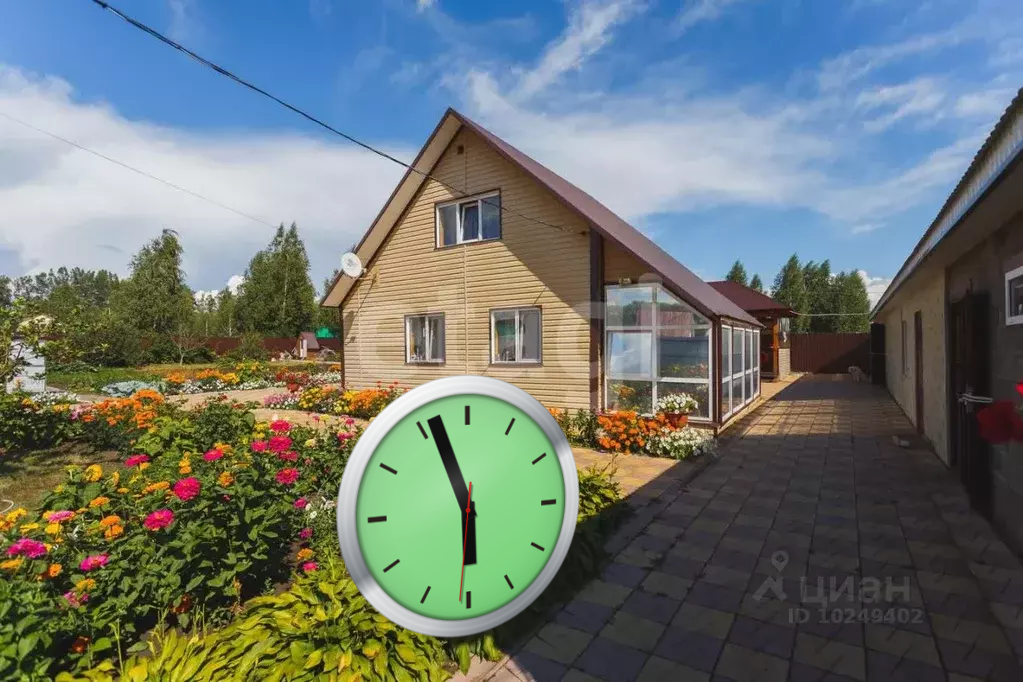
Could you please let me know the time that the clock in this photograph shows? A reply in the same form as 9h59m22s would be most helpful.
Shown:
5h56m31s
